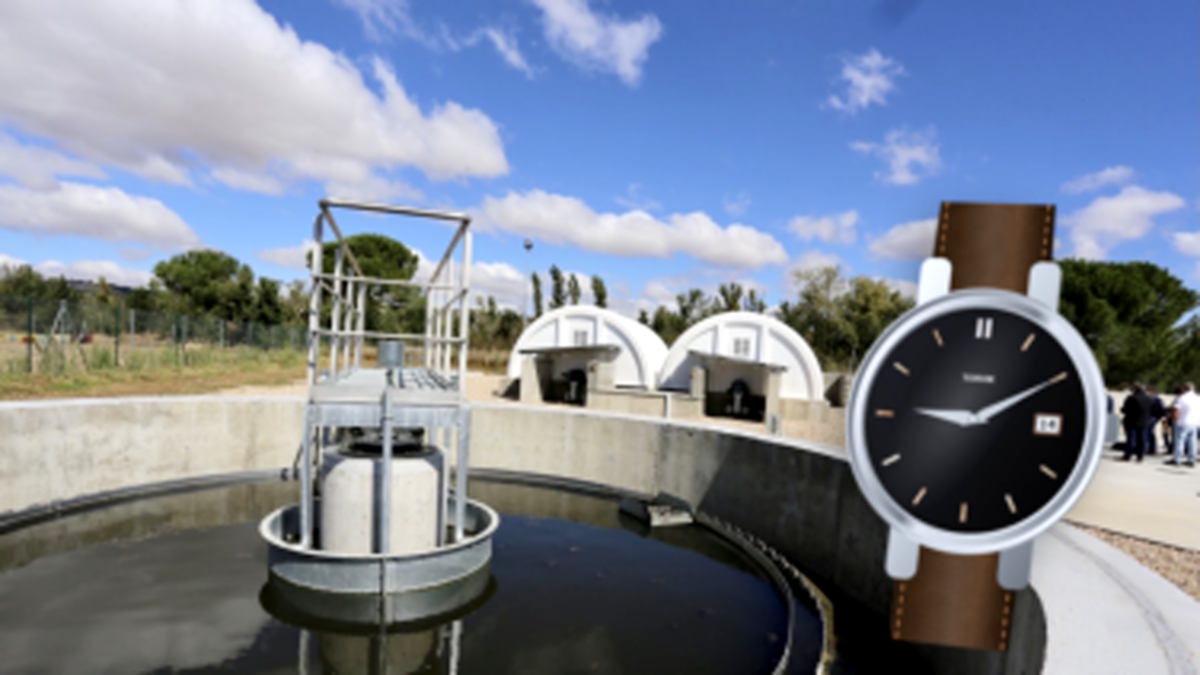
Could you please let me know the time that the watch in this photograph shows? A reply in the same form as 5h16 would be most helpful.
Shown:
9h10
